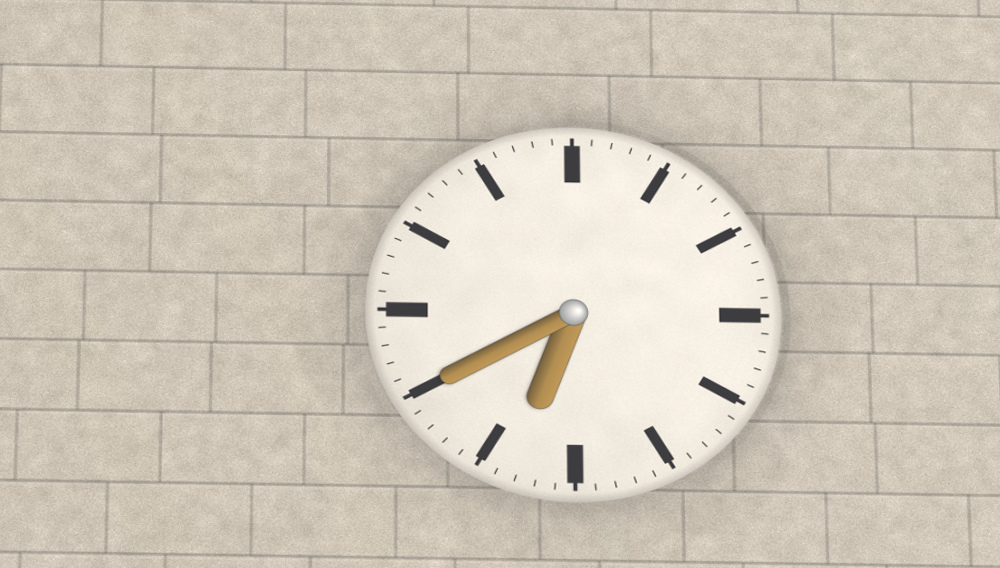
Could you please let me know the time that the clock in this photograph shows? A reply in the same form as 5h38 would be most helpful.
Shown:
6h40
